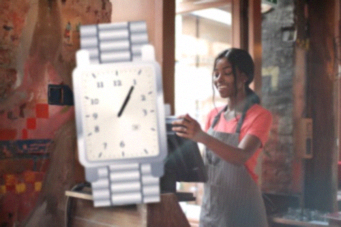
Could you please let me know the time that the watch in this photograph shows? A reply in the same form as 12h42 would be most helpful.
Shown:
1h05
